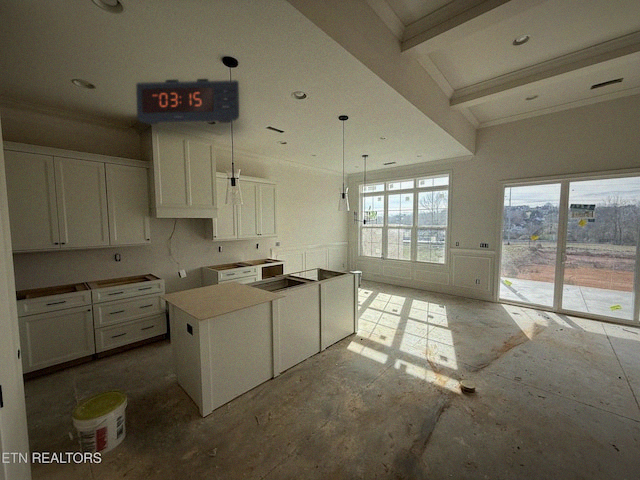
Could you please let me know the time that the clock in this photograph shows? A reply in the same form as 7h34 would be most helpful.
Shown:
3h15
